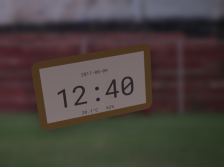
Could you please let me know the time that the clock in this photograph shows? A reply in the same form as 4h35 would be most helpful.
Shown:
12h40
